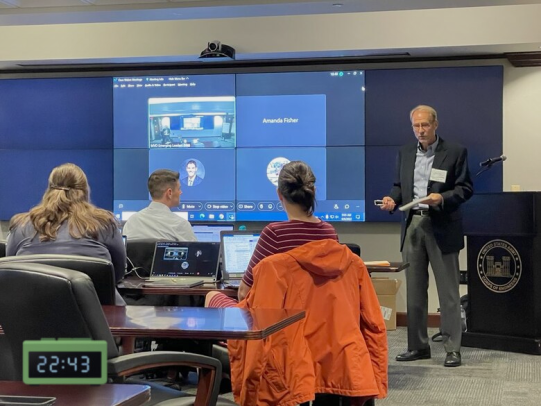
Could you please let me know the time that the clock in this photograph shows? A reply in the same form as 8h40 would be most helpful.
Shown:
22h43
